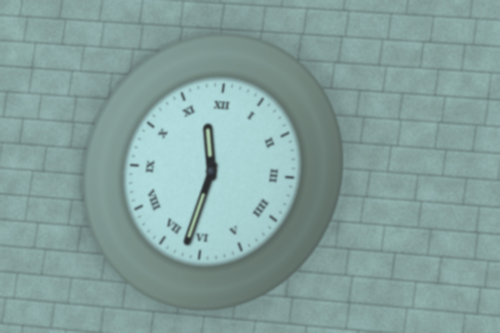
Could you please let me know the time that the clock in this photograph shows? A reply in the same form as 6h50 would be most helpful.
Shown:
11h32
